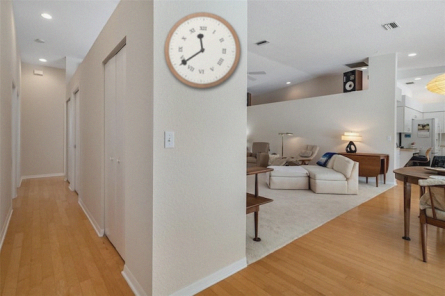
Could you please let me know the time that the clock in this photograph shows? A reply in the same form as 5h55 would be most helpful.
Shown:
11h39
